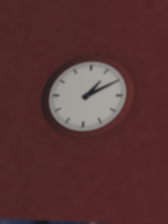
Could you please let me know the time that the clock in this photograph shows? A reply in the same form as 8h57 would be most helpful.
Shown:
1h10
